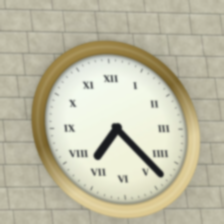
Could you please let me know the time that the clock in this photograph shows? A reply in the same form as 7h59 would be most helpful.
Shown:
7h23
